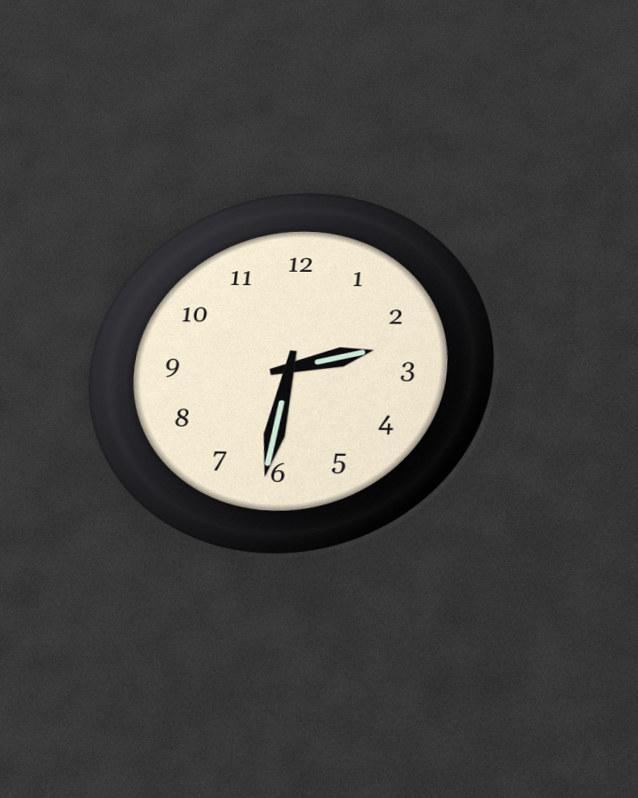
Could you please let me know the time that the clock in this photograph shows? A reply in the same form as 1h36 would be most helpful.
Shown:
2h31
